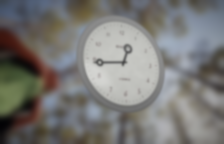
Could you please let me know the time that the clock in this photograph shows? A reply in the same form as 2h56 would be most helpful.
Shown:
12h44
